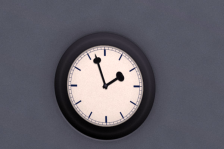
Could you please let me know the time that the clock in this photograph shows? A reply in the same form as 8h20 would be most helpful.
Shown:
1h57
